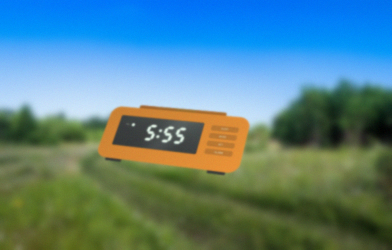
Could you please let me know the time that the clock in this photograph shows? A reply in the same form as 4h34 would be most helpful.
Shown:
5h55
